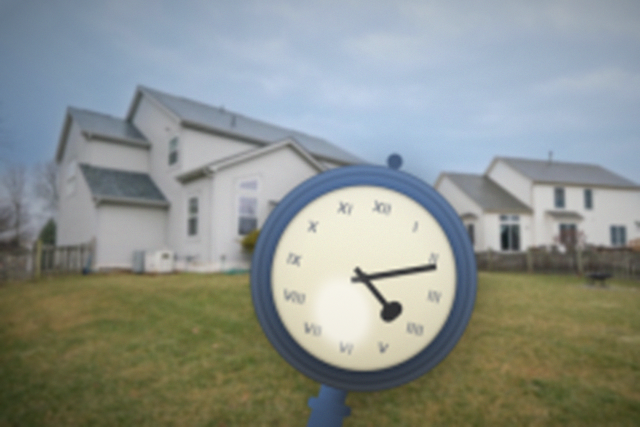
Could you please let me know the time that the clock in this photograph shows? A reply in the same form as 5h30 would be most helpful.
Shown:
4h11
